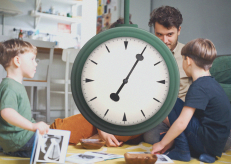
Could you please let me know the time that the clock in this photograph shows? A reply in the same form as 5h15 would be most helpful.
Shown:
7h05
